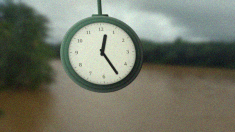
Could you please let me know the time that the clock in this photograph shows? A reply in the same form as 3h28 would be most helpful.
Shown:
12h25
